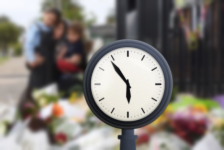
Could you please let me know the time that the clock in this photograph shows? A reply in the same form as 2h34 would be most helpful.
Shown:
5h54
